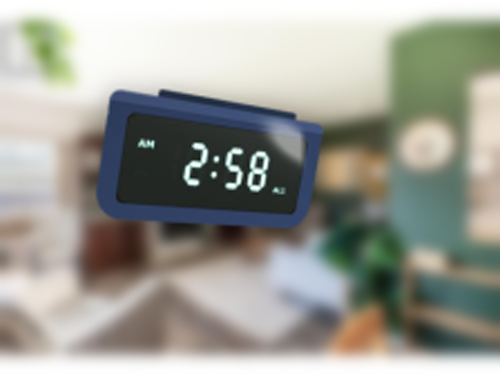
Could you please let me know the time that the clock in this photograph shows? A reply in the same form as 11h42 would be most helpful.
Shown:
2h58
